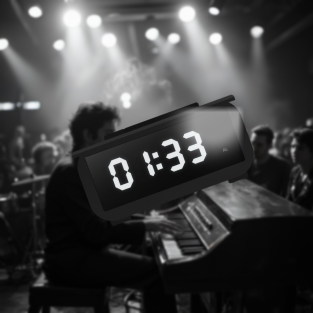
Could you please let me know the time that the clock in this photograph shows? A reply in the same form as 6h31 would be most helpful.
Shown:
1h33
